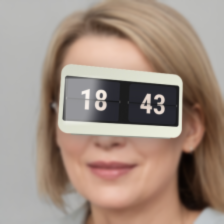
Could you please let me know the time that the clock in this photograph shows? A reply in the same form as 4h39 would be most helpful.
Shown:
18h43
